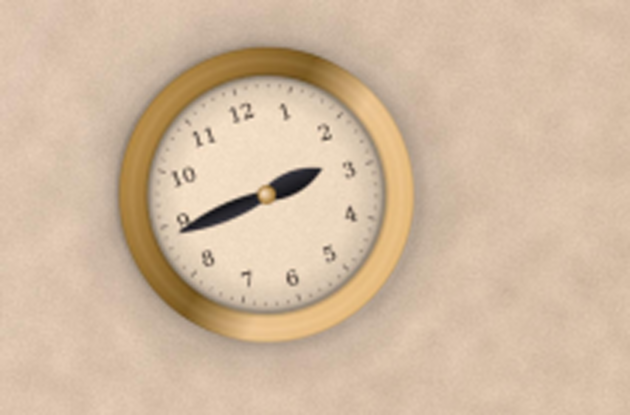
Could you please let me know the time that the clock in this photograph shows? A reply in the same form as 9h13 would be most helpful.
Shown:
2h44
